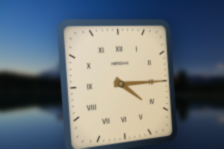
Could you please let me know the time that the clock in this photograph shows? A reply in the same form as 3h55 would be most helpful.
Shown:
4h15
